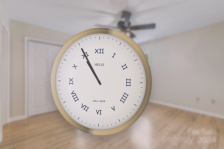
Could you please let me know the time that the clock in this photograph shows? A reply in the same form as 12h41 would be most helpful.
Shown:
10h55
